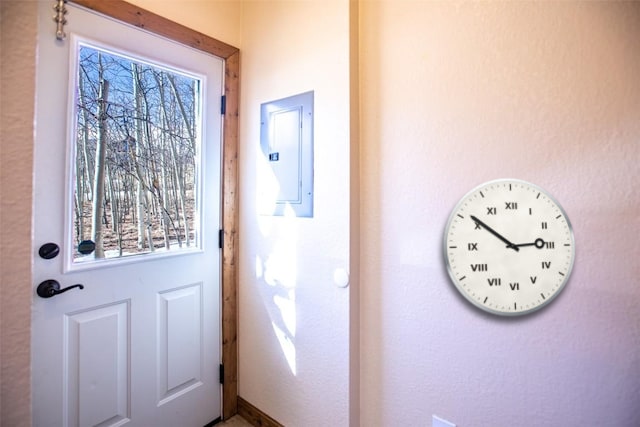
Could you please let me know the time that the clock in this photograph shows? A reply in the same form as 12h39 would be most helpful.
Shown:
2h51
